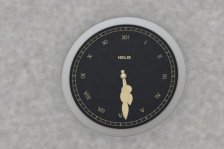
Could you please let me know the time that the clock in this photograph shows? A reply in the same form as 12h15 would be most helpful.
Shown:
5h29
